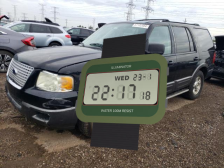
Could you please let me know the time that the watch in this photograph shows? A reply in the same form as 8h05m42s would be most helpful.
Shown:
22h17m18s
